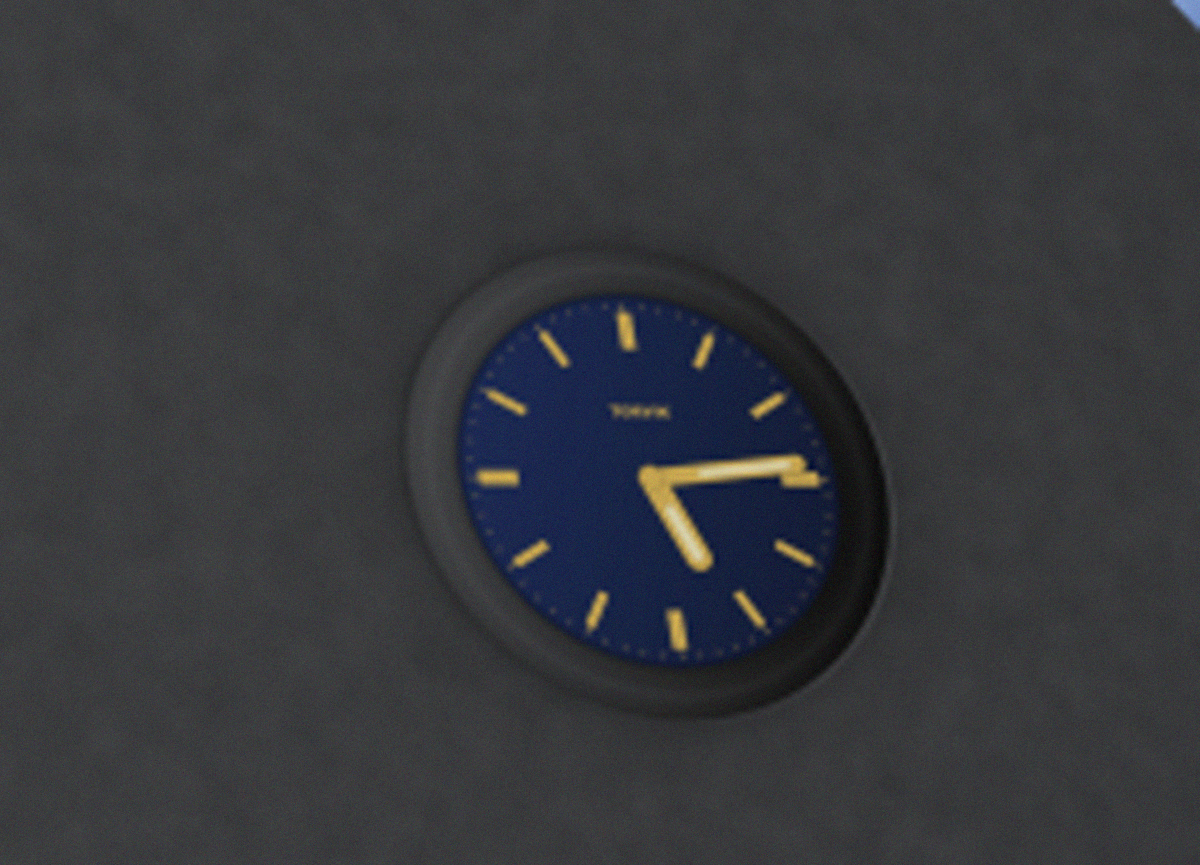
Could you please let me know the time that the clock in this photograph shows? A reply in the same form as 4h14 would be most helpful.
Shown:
5h14
